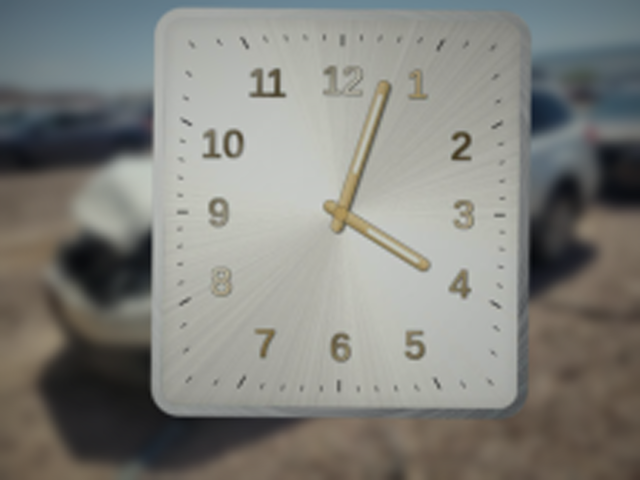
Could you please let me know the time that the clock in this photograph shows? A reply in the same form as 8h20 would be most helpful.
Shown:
4h03
